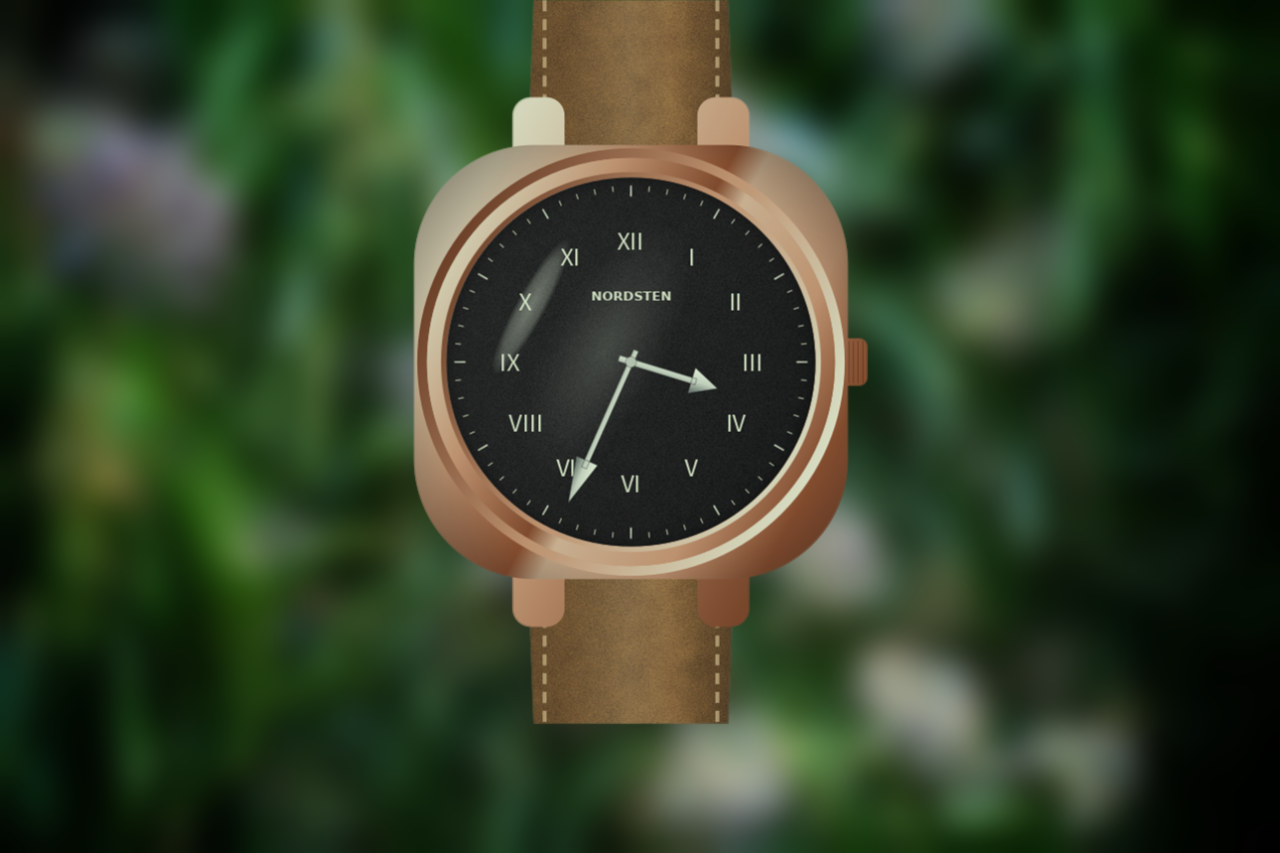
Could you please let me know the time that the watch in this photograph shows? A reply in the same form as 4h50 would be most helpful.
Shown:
3h34
